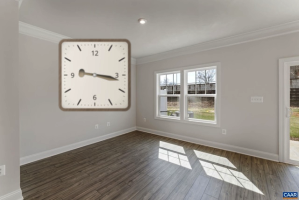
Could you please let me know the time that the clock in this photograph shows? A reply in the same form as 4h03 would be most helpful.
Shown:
9h17
